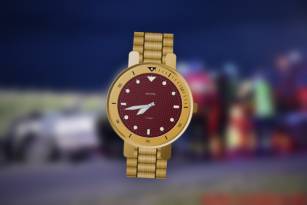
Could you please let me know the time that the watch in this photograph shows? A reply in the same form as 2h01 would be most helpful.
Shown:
7h43
